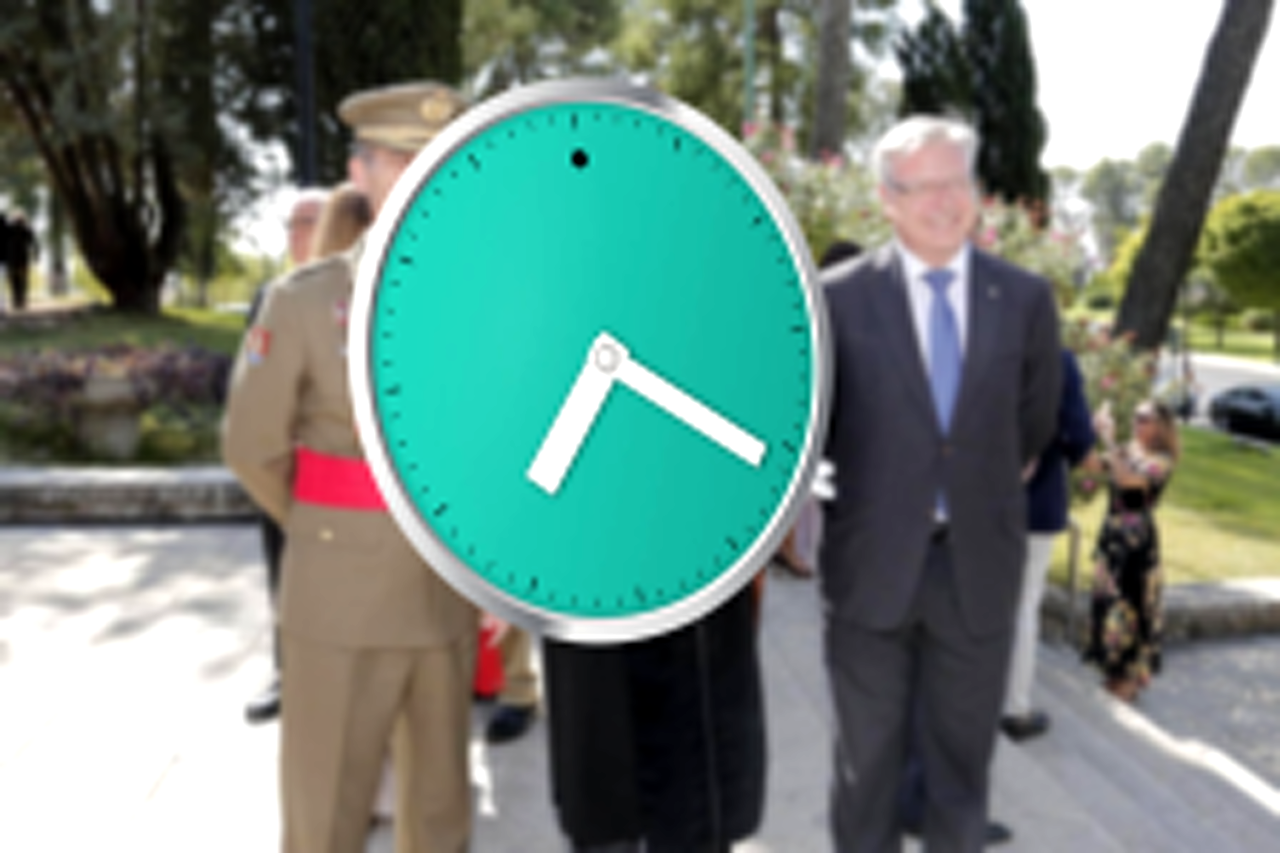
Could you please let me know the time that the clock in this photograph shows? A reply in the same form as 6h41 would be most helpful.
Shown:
7h21
